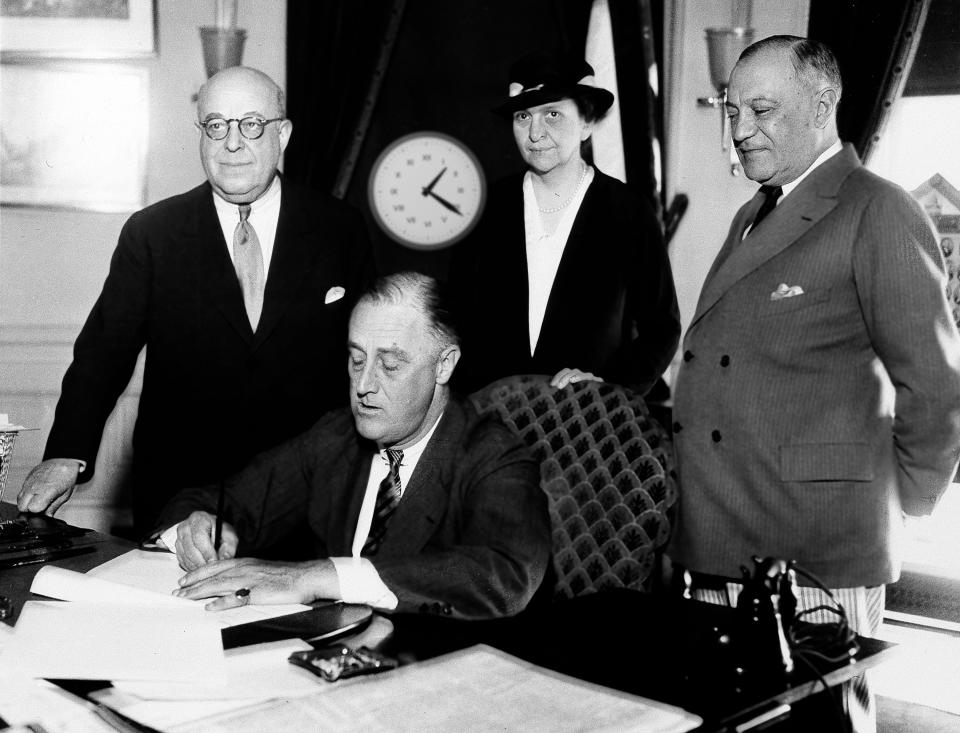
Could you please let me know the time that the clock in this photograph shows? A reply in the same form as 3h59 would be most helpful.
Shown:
1h21
